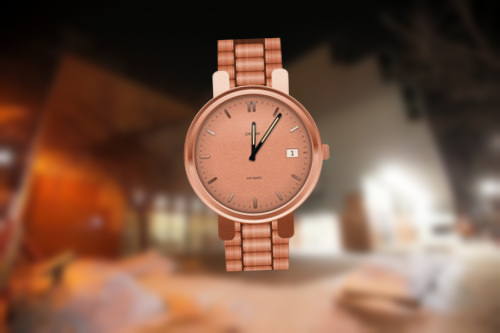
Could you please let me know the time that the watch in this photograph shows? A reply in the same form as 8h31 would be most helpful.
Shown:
12h06
